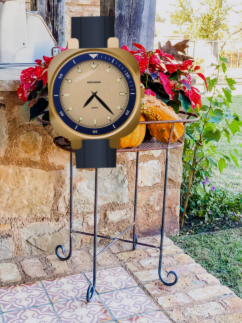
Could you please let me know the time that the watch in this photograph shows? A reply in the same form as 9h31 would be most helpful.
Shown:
7h23
